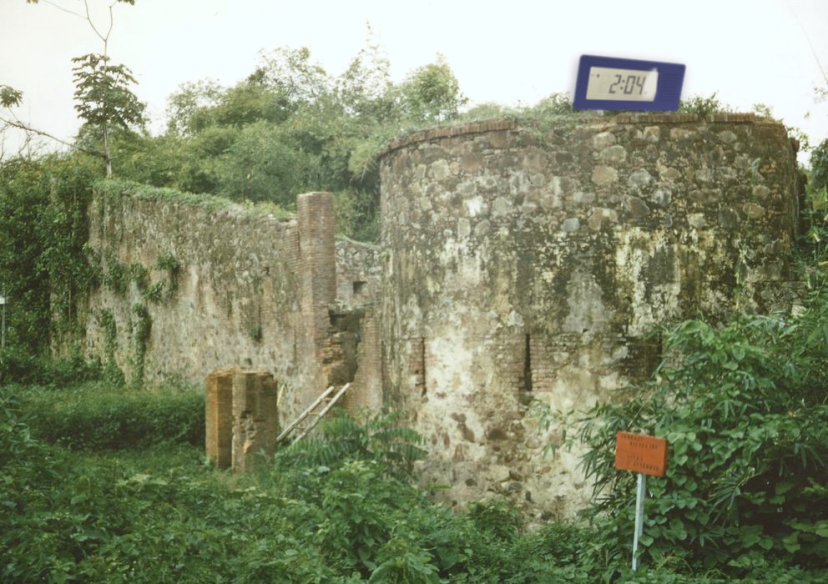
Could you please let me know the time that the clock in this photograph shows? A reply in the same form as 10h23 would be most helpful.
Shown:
2h04
